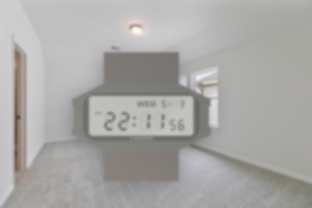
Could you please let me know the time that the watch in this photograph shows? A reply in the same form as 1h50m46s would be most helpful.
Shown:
22h11m56s
